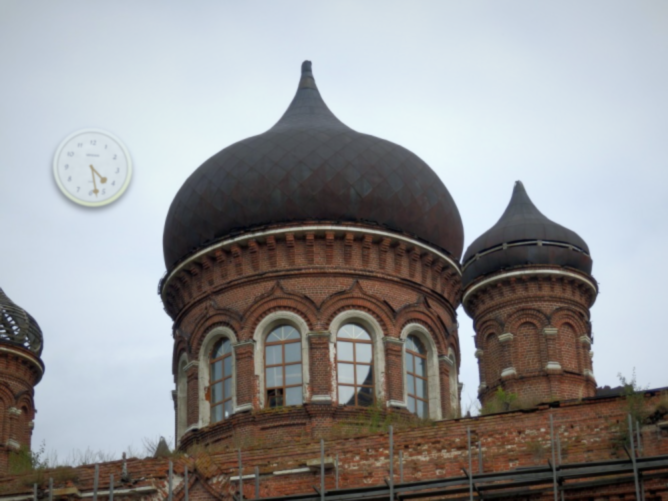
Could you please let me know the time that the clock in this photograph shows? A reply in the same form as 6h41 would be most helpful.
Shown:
4h28
